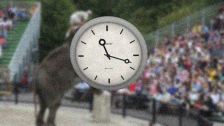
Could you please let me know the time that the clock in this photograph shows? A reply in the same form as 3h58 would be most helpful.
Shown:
11h18
